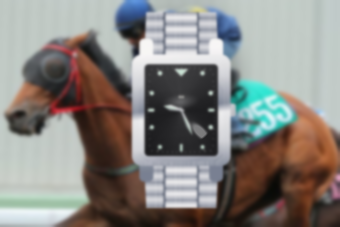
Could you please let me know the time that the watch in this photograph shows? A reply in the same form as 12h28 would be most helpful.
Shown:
9h26
